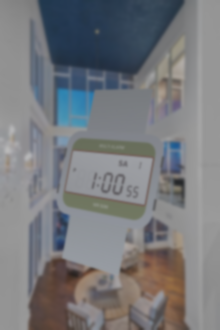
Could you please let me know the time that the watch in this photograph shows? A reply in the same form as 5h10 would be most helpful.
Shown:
1h00
